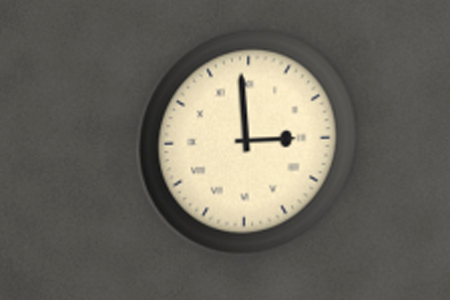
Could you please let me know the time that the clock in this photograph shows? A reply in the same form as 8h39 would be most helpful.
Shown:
2h59
